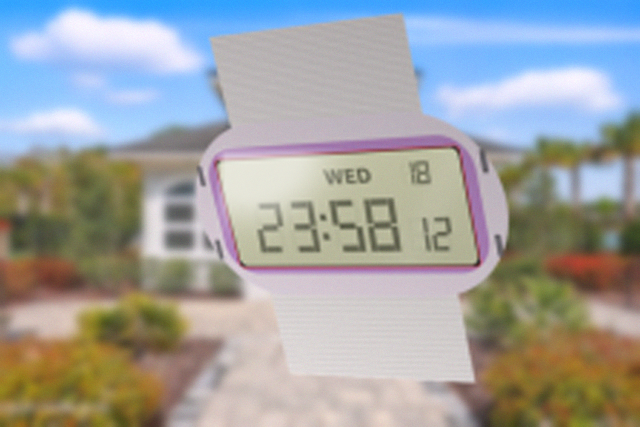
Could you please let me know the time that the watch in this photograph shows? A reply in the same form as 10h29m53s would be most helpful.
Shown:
23h58m12s
